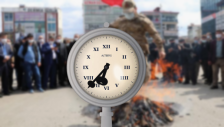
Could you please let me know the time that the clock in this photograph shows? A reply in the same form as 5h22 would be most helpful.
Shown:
6h37
